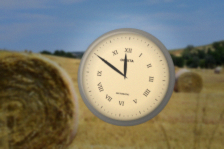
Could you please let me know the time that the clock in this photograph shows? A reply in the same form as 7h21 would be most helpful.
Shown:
11h50
